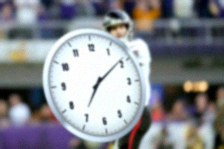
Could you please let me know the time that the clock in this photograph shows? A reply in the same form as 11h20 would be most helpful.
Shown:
7h09
